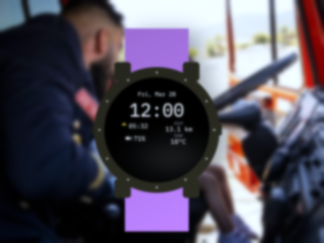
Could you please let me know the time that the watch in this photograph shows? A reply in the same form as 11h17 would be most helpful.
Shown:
12h00
